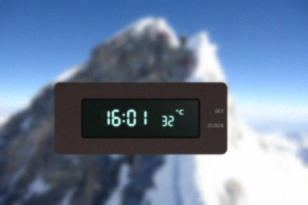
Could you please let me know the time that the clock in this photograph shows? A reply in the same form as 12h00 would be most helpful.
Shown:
16h01
